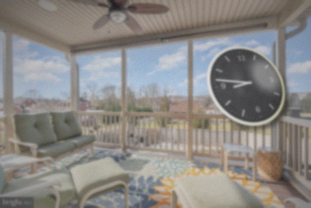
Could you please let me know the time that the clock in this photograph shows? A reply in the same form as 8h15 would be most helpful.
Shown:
8h47
